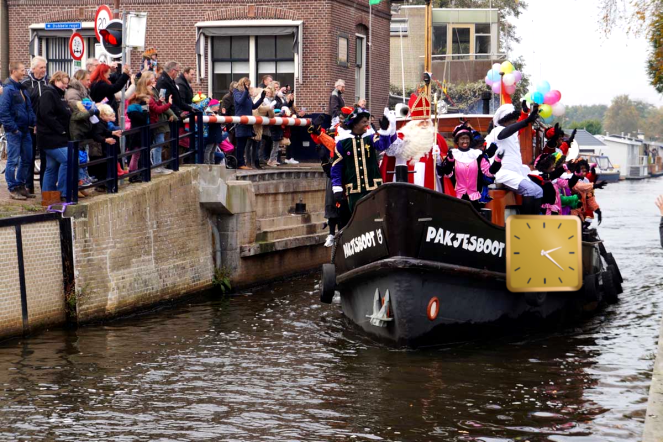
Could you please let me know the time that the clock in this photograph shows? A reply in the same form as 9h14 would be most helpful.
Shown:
2h22
